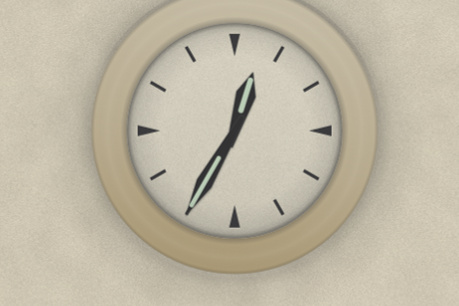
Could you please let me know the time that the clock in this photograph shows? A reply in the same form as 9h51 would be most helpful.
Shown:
12h35
